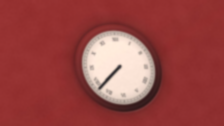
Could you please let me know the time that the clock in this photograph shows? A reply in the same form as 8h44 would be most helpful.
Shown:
7h38
